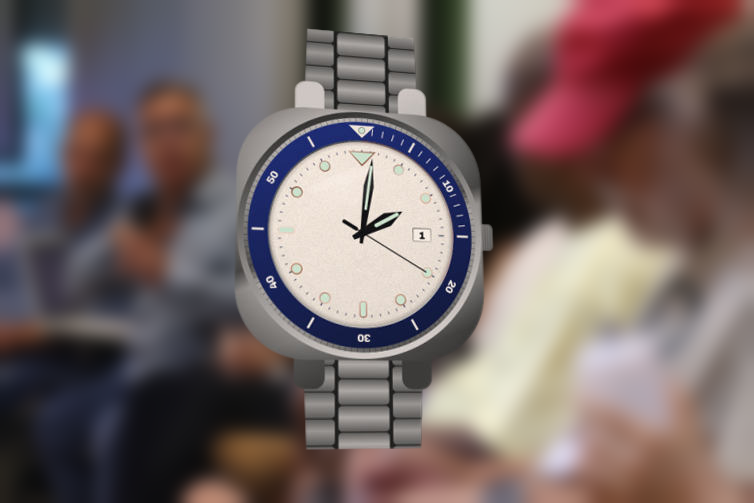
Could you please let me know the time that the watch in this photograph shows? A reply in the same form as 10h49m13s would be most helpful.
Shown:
2h01m20s
